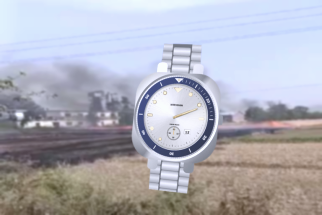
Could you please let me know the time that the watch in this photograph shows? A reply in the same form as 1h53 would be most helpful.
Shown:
2h11
